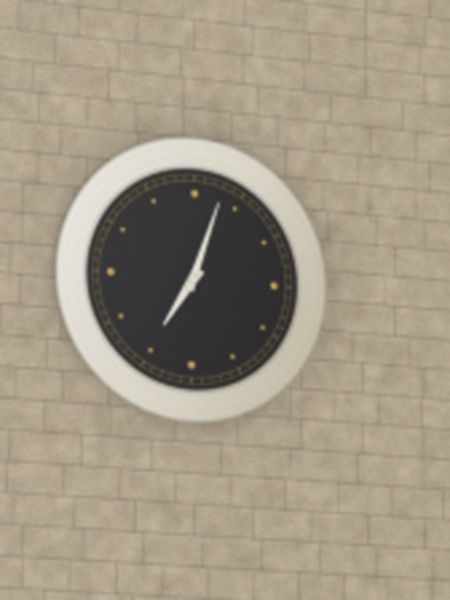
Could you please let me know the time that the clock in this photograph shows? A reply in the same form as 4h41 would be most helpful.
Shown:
7h03
